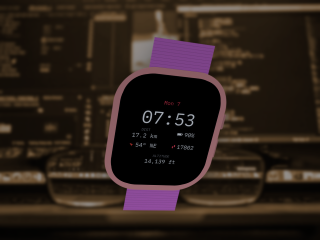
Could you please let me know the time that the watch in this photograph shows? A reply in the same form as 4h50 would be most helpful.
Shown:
7h53
